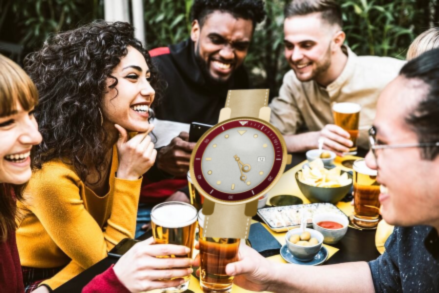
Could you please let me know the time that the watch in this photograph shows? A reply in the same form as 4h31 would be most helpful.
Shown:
4h26
